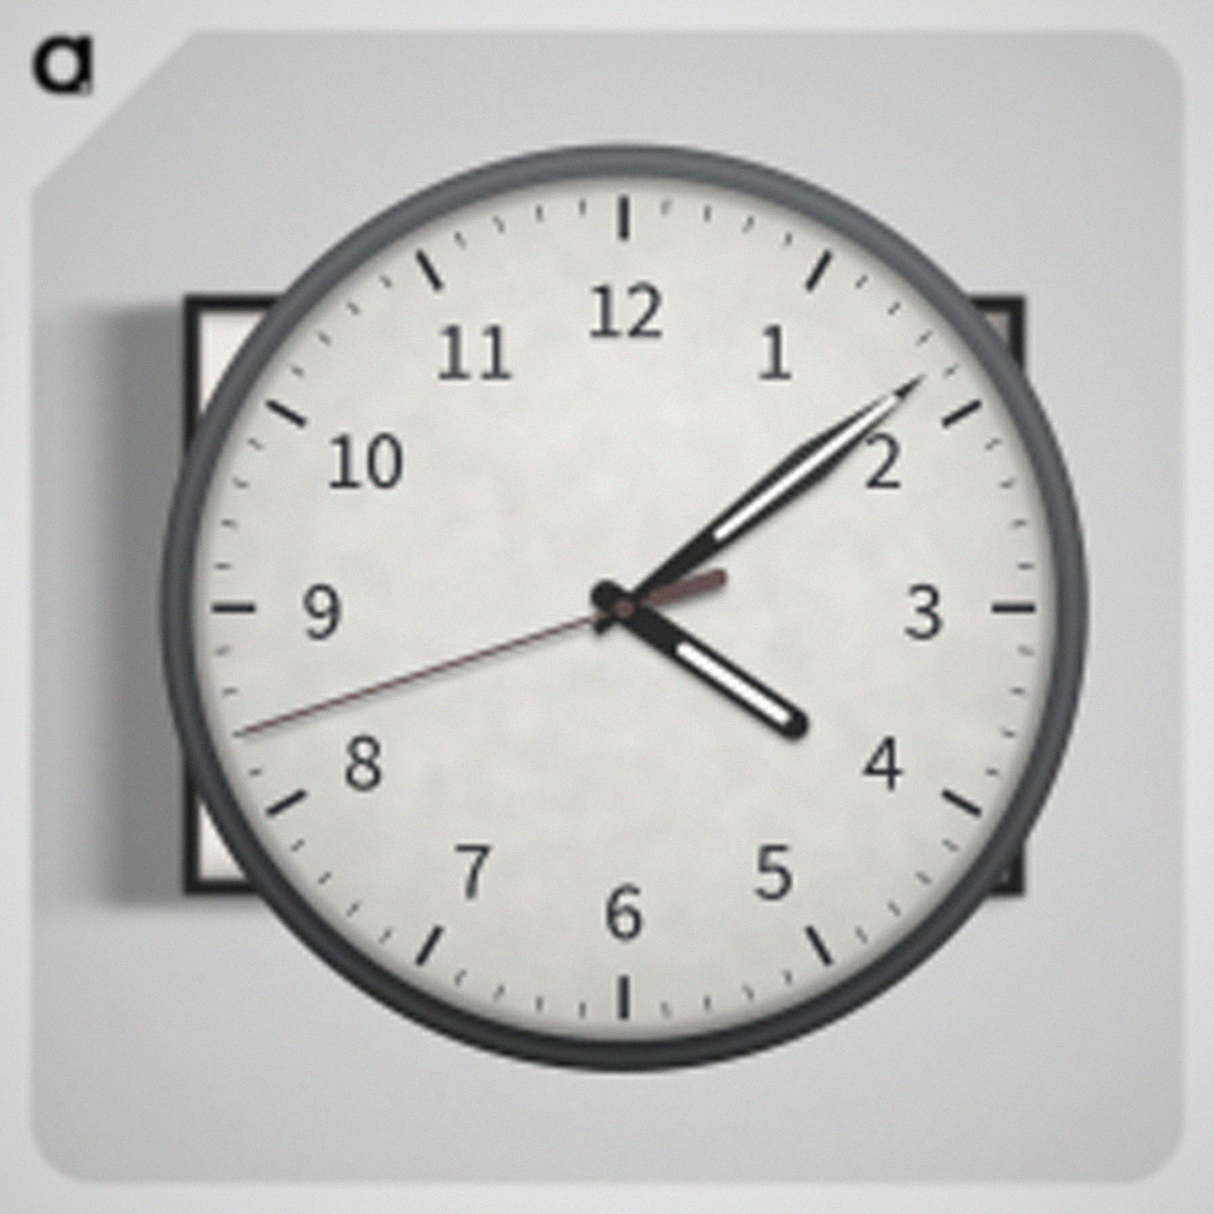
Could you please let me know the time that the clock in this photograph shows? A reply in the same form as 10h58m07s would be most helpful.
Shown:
4h08m42s
